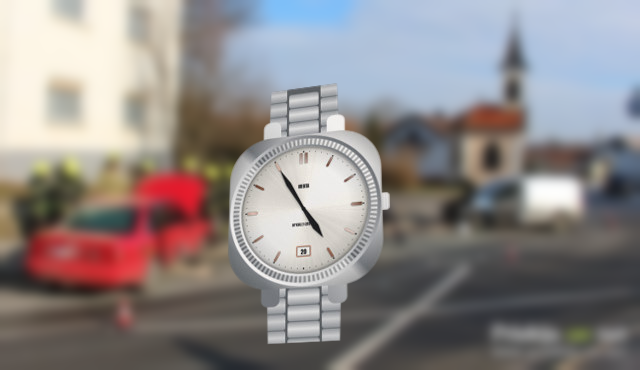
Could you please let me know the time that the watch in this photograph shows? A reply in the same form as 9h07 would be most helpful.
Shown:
4h55
